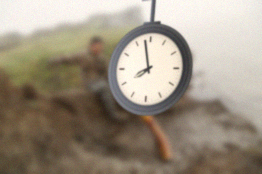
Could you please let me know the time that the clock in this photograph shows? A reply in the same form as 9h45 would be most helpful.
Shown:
7h58
